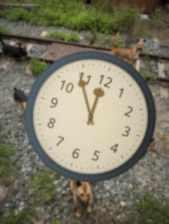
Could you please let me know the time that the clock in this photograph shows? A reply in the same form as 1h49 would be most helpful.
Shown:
11h54
